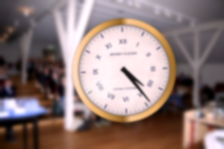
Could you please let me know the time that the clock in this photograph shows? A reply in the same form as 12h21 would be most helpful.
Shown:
4h24
